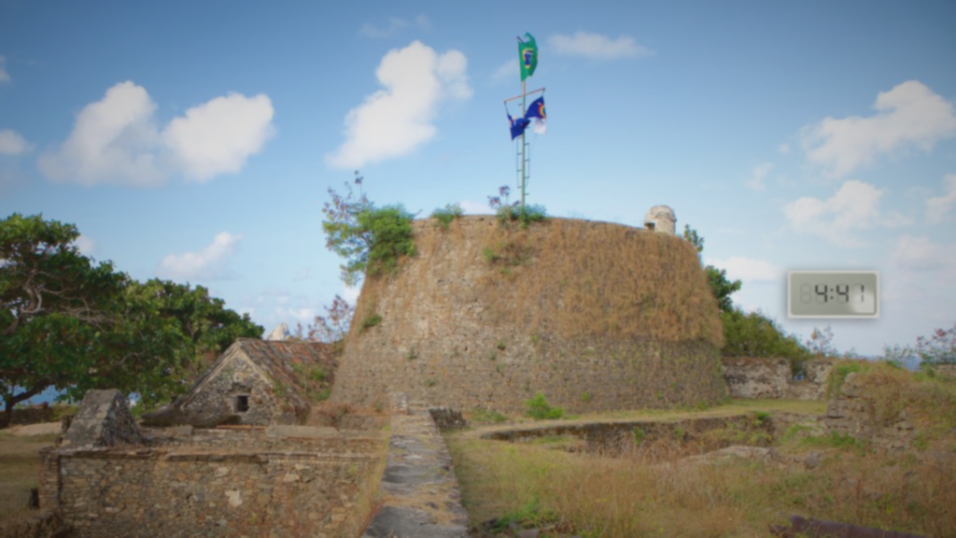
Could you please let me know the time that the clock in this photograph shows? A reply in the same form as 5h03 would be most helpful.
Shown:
4h41
